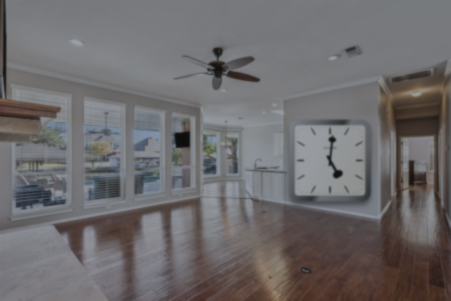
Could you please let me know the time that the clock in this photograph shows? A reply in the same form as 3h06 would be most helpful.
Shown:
5h01
